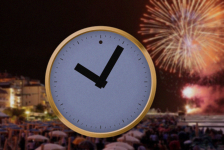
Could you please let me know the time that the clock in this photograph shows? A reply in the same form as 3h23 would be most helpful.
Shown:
10h05
